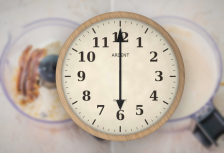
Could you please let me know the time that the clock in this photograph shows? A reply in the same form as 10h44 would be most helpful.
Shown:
6h00
